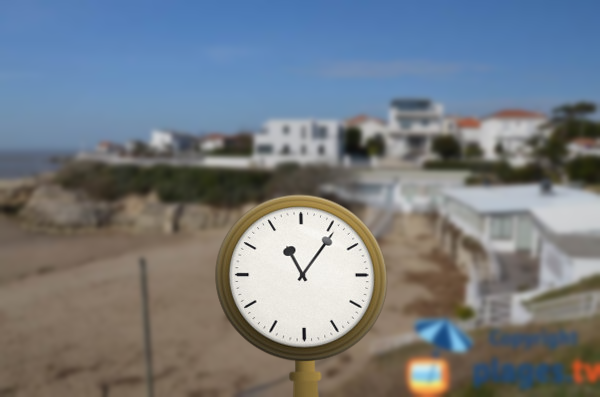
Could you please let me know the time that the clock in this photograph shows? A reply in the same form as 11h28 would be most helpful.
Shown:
11h06
